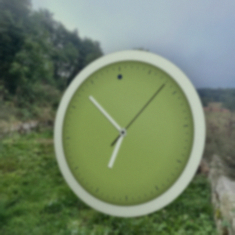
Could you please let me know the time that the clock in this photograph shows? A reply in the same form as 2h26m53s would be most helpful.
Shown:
6h53m08s
